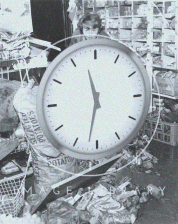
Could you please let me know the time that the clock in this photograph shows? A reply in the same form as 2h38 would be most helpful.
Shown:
11h32
